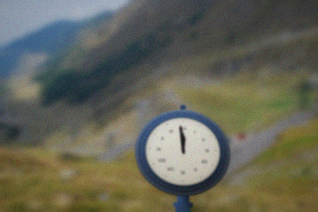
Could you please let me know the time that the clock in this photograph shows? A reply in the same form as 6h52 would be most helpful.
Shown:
11h59
